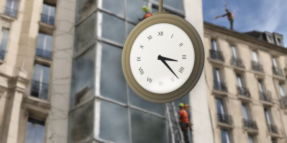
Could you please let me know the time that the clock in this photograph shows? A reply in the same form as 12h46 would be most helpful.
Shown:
3h23
